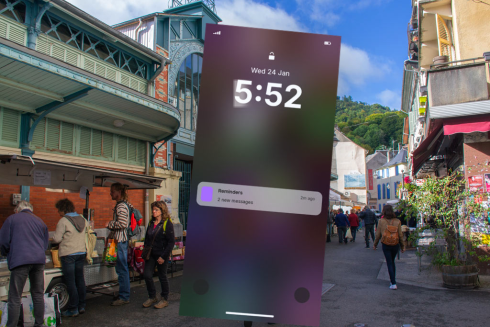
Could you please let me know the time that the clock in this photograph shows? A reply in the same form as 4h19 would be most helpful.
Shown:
5h52
